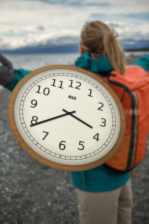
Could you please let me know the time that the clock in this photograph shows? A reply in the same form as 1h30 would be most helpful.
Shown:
3h39
